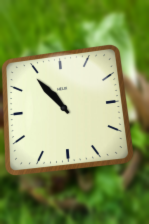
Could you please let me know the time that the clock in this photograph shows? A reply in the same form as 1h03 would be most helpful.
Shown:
10h54
